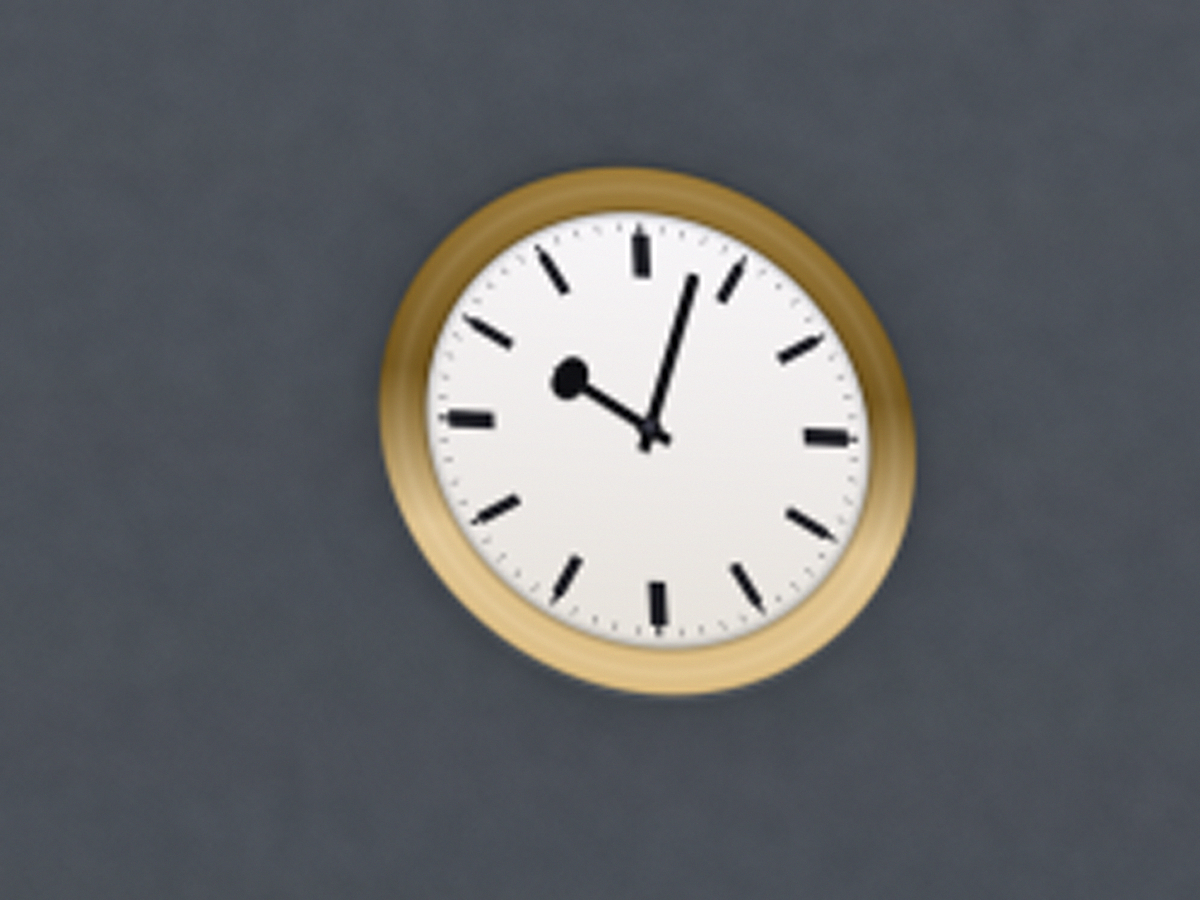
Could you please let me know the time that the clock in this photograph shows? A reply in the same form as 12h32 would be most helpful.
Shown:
10h03
